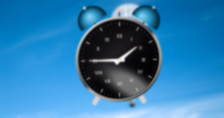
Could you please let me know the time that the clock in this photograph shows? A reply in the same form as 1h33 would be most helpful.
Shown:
1h45
